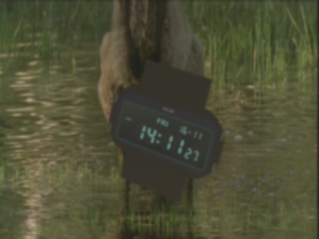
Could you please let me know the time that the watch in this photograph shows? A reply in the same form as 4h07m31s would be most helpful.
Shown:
14h11m27s
